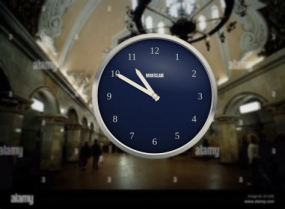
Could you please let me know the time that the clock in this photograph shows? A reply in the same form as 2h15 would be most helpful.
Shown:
10h50
